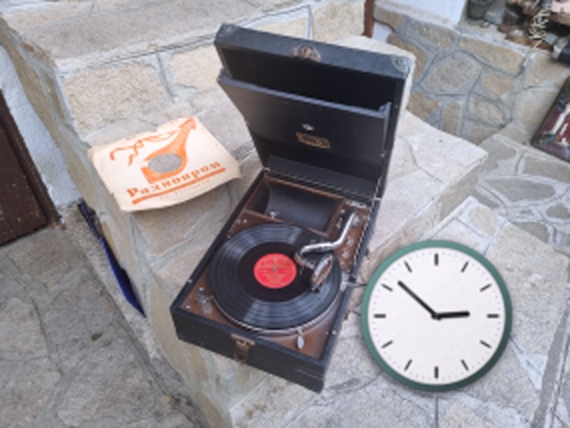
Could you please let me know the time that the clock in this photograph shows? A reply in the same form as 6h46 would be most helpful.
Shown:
2h52
